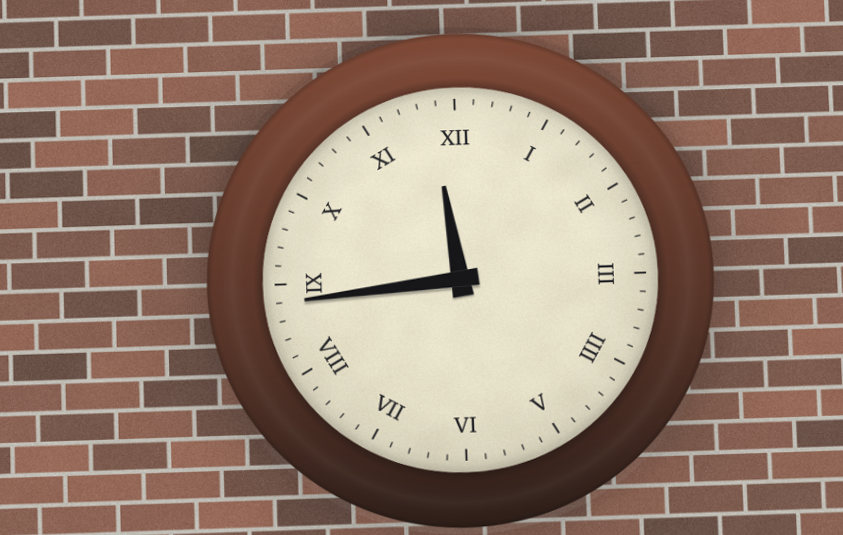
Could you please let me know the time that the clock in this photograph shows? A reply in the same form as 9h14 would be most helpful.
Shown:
11h44
